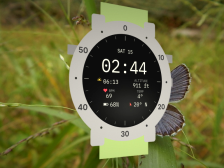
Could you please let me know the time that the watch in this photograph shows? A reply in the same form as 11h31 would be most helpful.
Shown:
2h44
